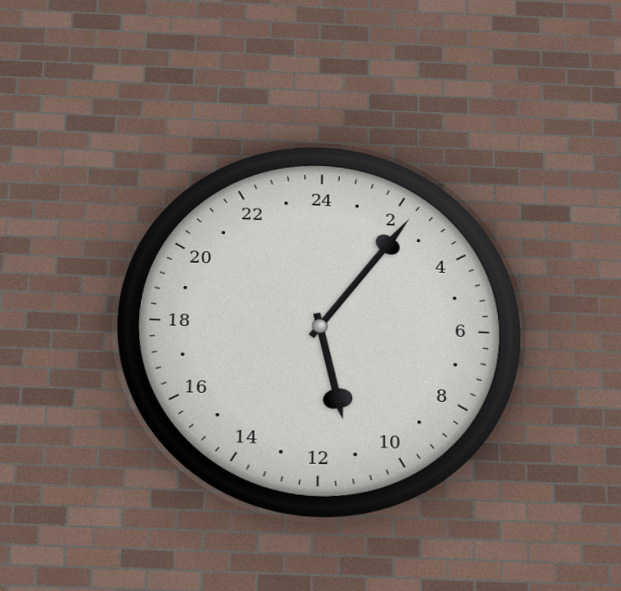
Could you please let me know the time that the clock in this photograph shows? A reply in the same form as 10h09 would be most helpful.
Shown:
11h06
